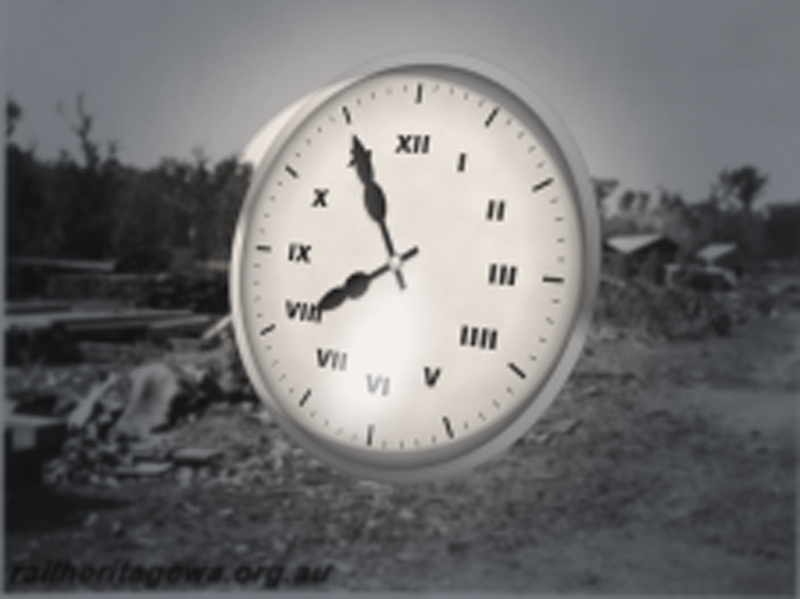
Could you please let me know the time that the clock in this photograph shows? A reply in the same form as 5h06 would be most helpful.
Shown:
7h55
